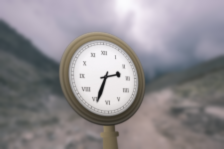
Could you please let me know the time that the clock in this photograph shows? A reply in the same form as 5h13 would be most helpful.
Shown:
2h34
